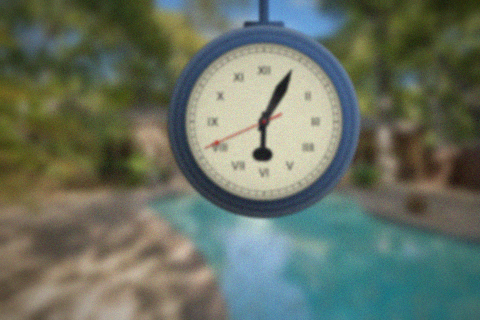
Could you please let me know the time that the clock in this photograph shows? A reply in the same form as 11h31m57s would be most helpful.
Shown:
6h04m41s
